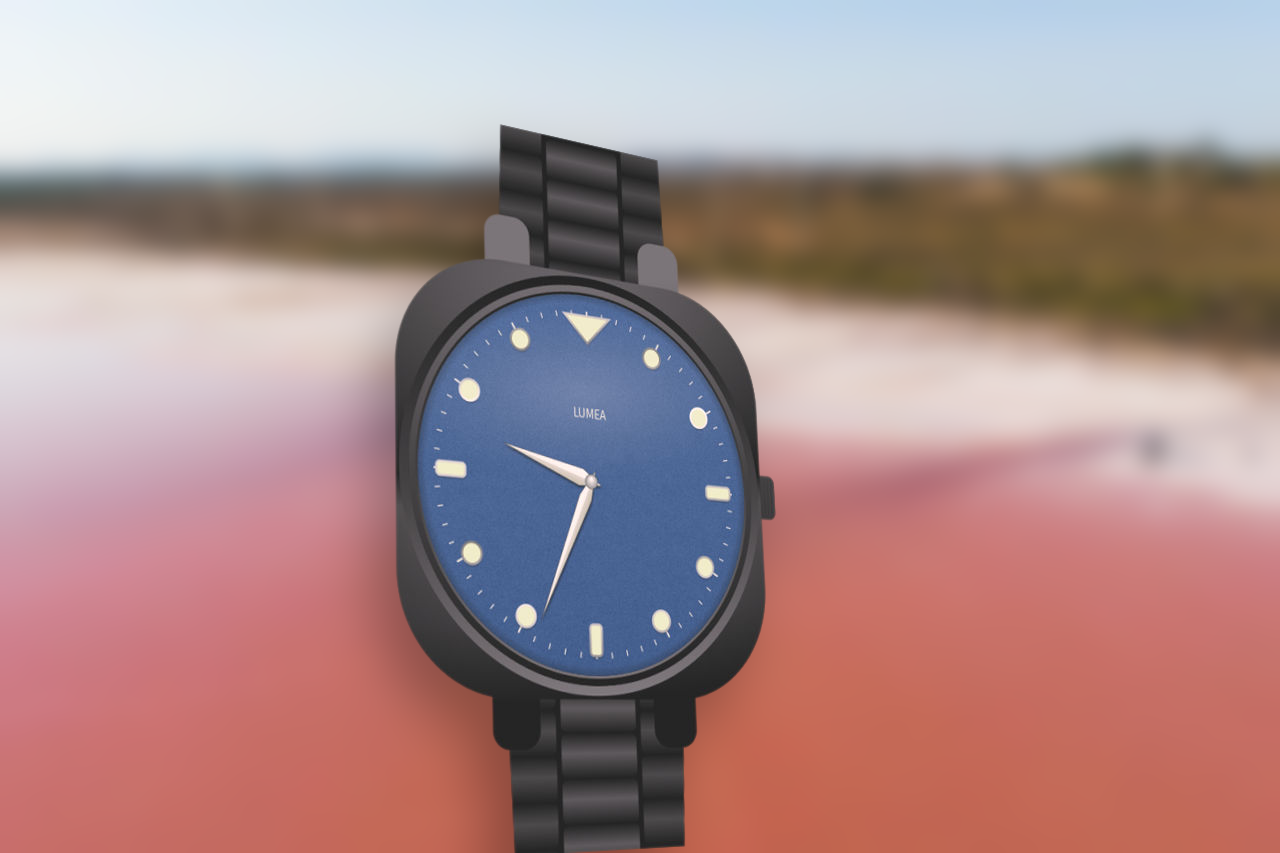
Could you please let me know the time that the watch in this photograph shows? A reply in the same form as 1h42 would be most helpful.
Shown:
9h34
